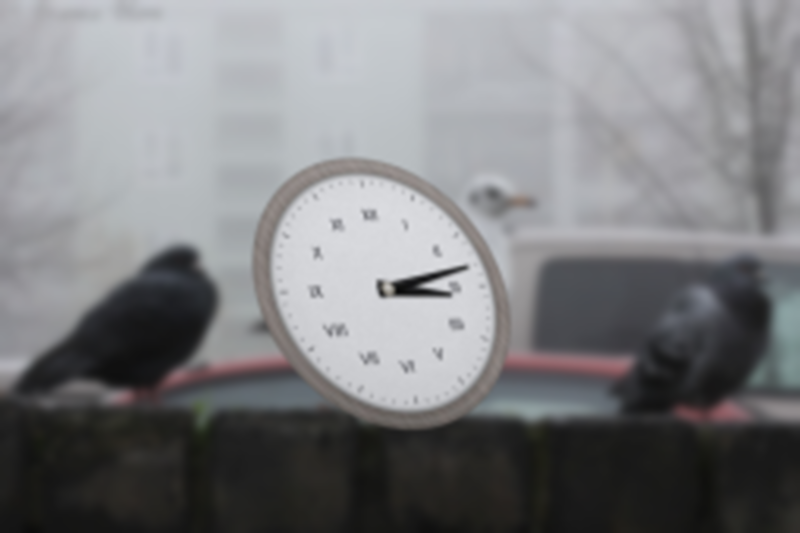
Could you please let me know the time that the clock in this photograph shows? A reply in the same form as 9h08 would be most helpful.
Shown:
3h13
